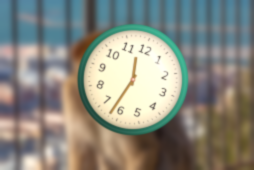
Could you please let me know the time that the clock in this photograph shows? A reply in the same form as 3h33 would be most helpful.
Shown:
11h32
